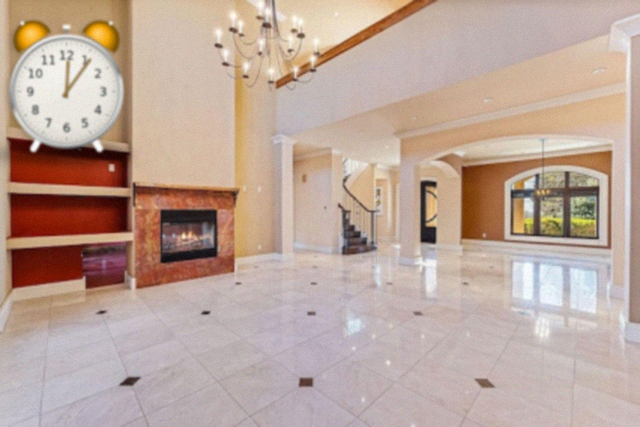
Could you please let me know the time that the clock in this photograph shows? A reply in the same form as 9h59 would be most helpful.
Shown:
12h06
